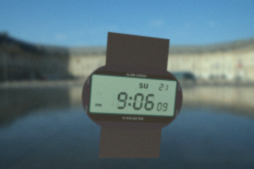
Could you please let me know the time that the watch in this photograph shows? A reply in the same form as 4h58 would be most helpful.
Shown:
9h06
